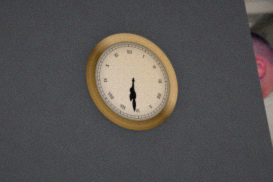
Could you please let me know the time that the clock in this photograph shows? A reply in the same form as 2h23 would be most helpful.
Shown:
6h31
